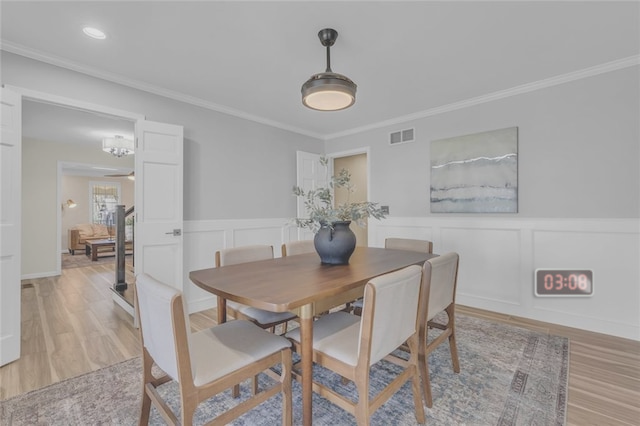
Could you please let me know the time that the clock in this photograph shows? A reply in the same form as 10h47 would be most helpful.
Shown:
3h08
